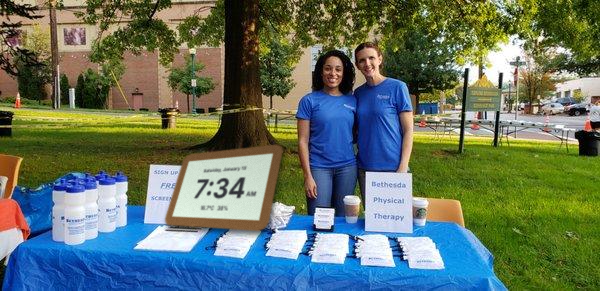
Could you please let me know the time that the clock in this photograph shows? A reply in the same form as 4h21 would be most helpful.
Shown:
7h34
